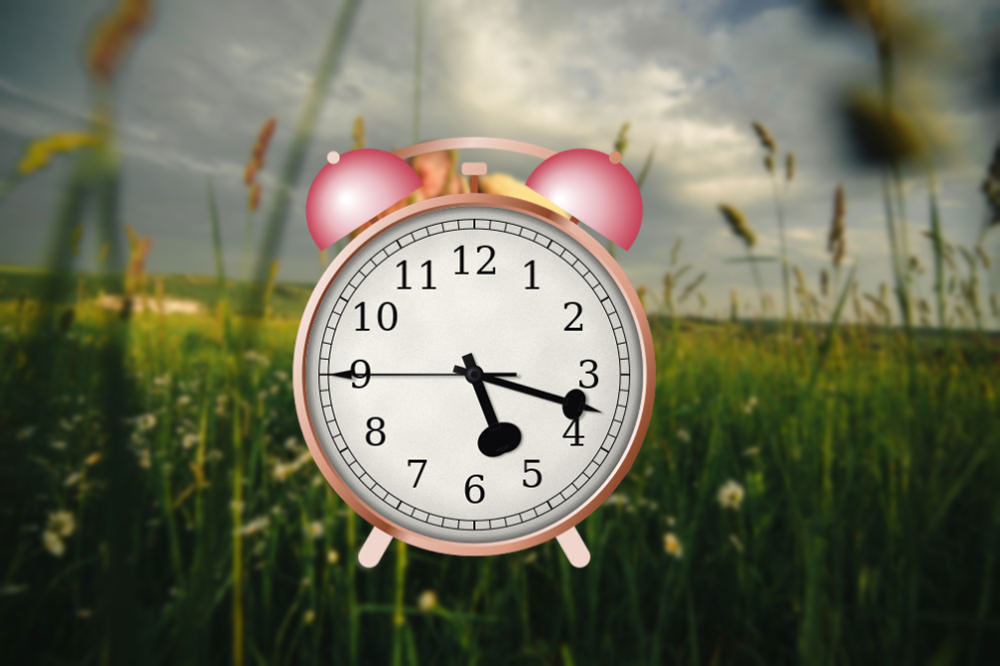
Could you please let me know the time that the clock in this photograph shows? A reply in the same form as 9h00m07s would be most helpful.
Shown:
5h17m45s
